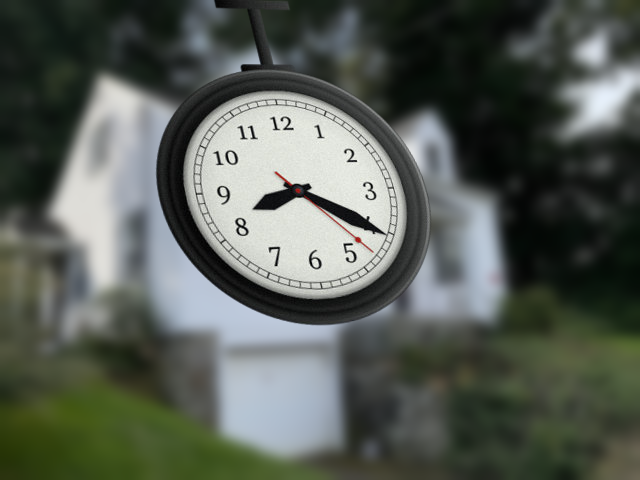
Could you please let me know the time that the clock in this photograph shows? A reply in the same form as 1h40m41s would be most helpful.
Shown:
8h20m23s
